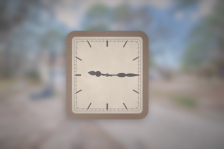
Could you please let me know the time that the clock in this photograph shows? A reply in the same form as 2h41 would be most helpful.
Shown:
9h15
